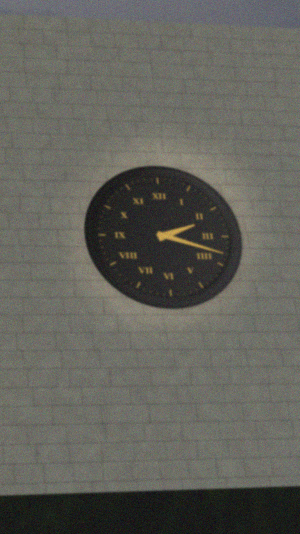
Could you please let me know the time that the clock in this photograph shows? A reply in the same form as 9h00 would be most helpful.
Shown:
2h18
